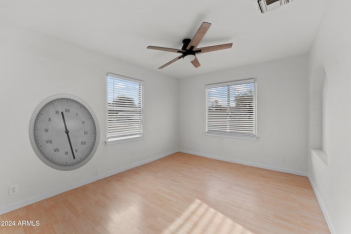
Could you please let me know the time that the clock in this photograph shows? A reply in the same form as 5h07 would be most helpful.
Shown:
11h27
